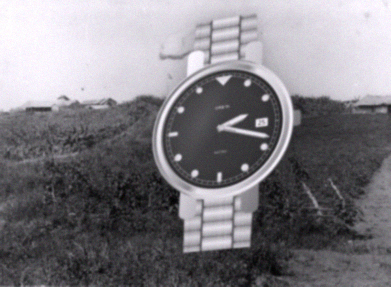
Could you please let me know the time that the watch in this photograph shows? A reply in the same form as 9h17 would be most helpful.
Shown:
2h18
